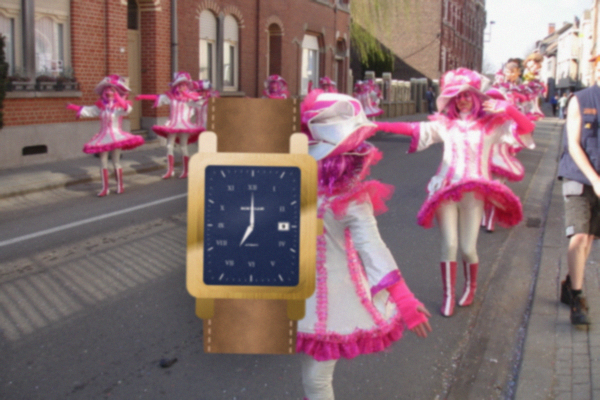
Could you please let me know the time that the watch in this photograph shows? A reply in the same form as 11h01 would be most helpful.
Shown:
7h00
